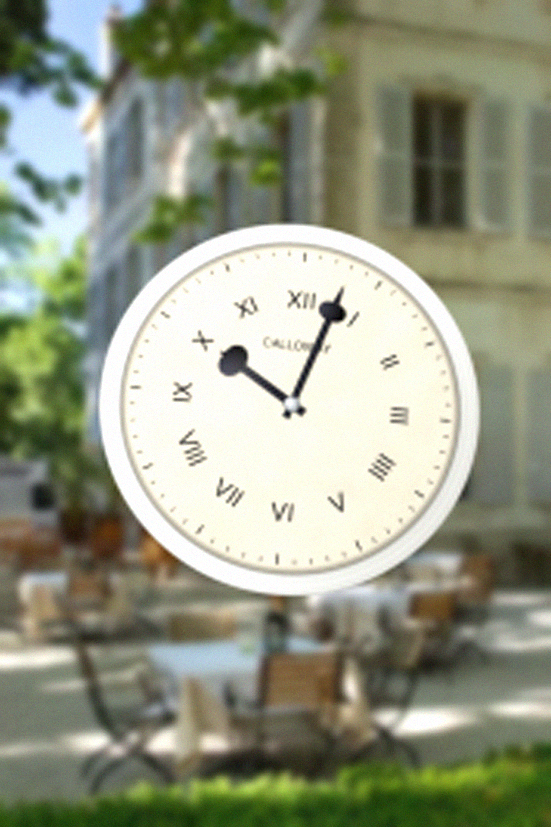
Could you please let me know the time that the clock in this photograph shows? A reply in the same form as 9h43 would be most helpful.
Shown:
10h03
